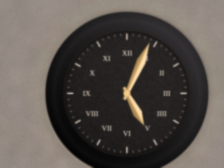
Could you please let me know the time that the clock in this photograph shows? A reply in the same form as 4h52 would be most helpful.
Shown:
5h04
